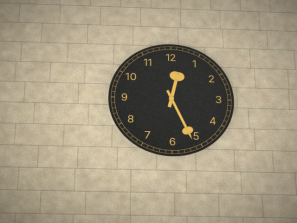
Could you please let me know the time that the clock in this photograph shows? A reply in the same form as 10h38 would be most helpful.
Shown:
12h26
